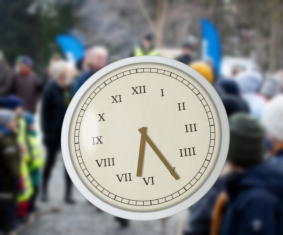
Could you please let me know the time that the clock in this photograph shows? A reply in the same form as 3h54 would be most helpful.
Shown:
6h25
